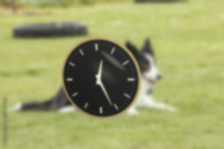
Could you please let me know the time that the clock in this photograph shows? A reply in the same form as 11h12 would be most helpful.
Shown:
12h26
